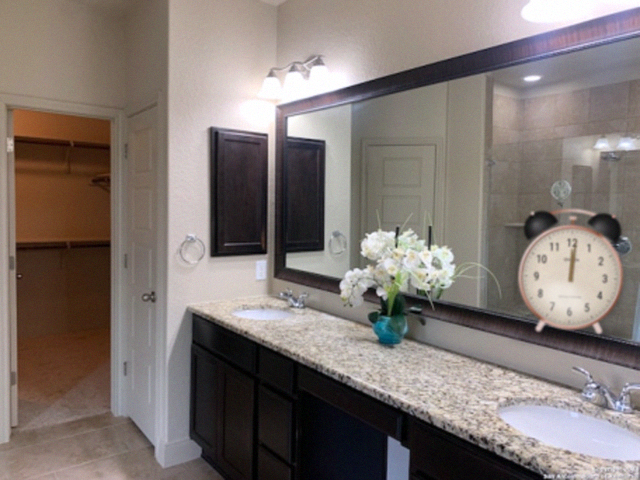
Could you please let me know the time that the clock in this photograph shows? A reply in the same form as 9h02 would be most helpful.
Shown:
12h01
